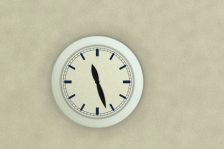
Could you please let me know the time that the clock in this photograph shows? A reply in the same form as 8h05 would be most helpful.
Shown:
11h27
